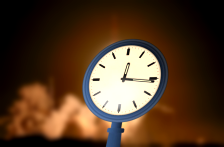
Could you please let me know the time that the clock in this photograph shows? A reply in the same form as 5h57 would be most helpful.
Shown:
12h16
